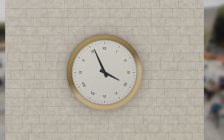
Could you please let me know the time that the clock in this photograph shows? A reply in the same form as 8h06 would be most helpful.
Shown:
3h56
